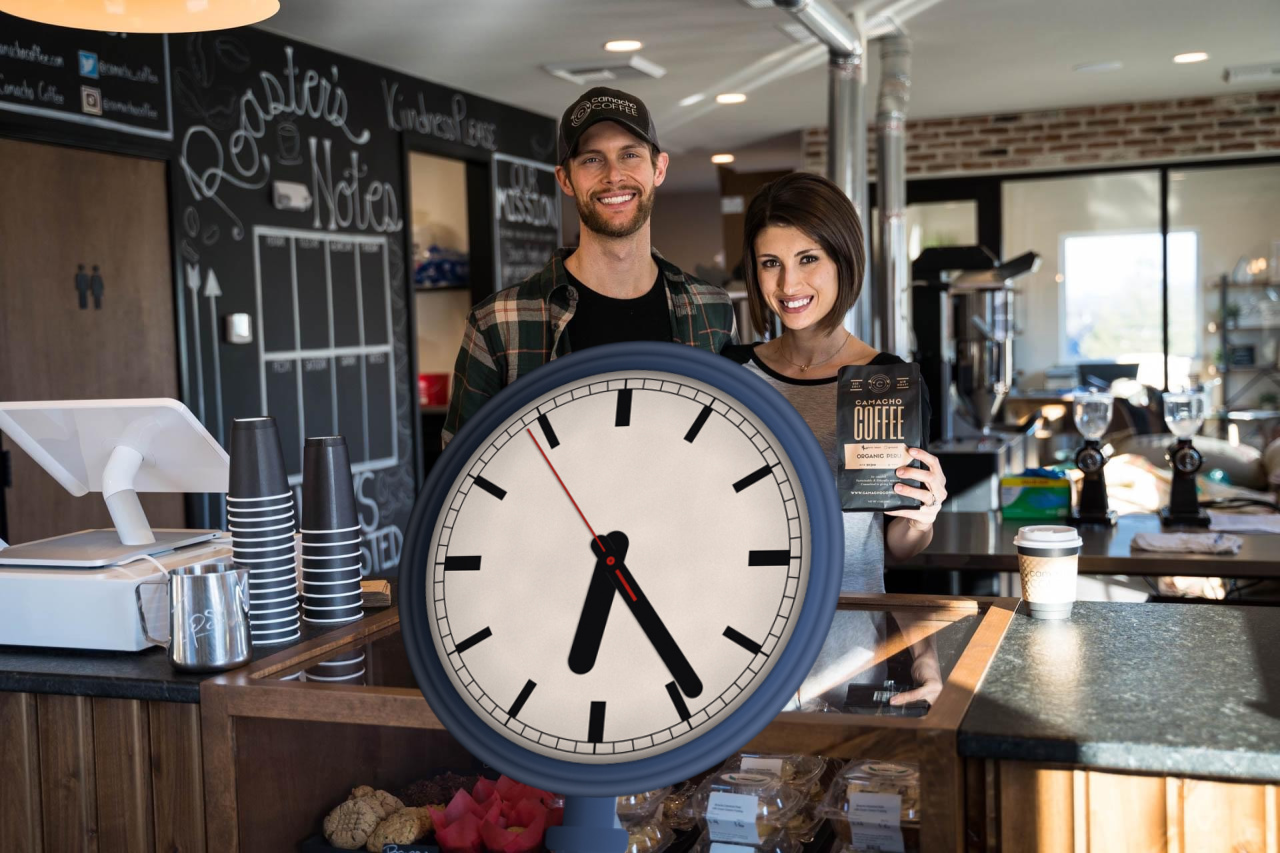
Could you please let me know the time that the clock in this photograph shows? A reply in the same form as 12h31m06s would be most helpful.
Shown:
6h23m54s
